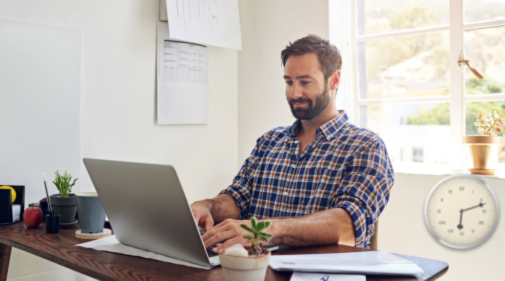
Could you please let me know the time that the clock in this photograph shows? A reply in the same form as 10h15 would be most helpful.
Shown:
6h12
